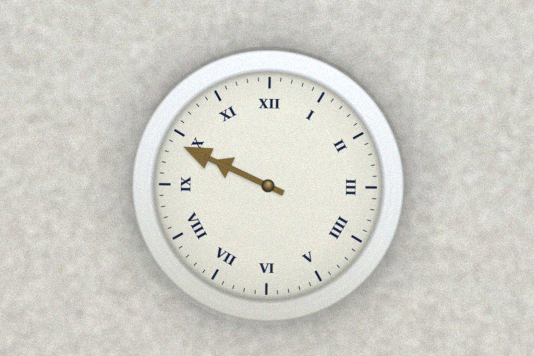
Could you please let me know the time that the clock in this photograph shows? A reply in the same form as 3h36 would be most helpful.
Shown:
9h49
